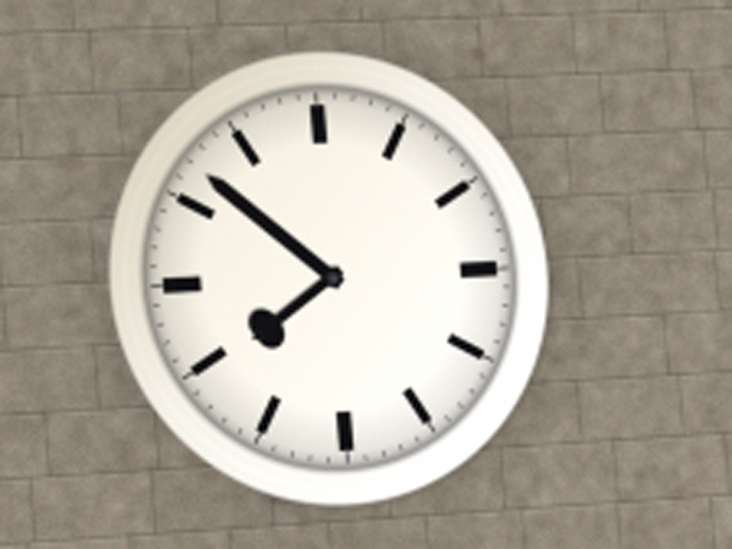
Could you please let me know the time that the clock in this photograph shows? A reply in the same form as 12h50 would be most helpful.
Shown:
7h52
